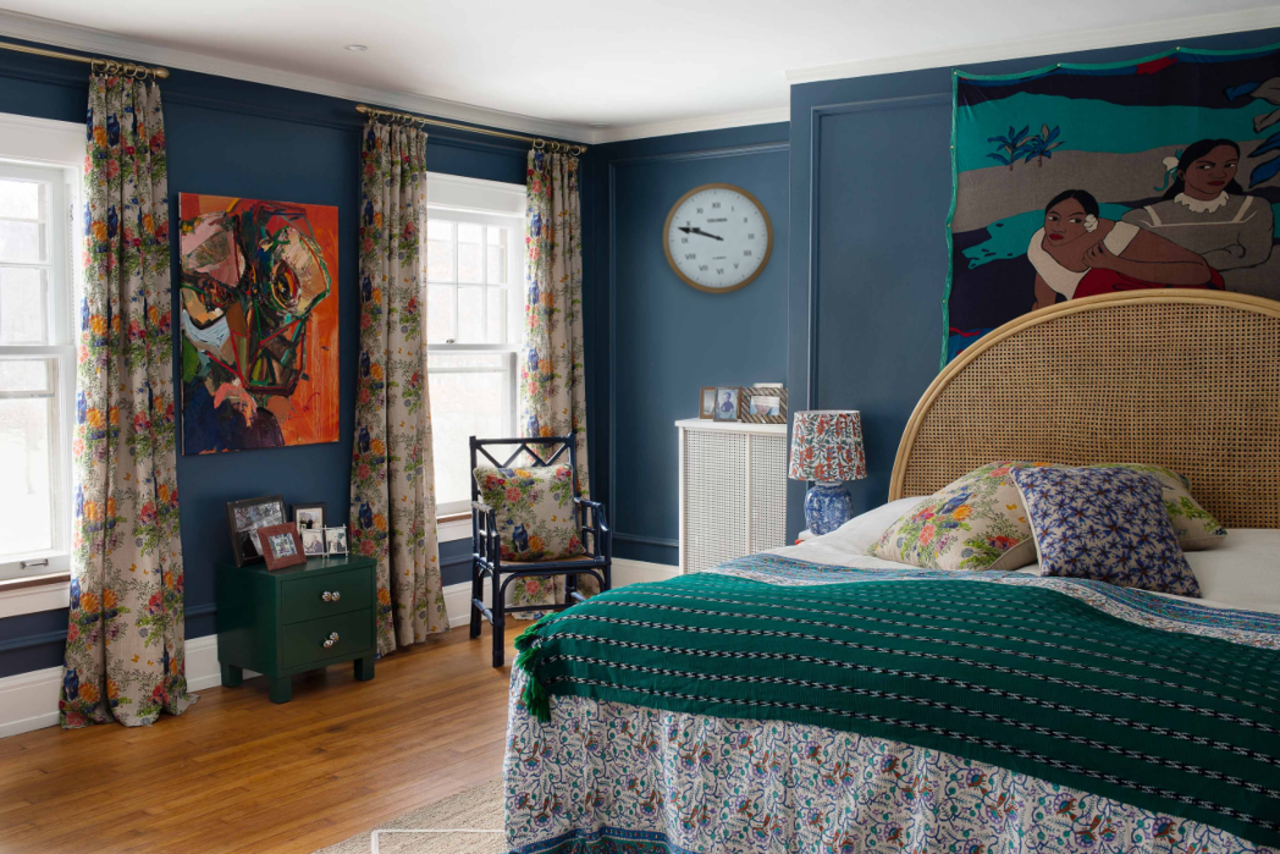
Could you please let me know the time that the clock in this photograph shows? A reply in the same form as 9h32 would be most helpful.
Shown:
9h48
